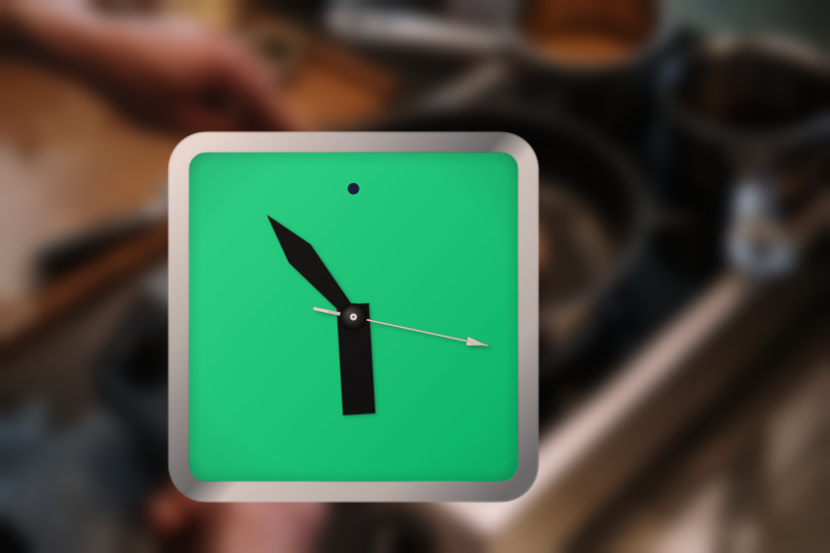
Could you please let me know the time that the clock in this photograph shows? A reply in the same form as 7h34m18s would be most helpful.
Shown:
5h53m17s
